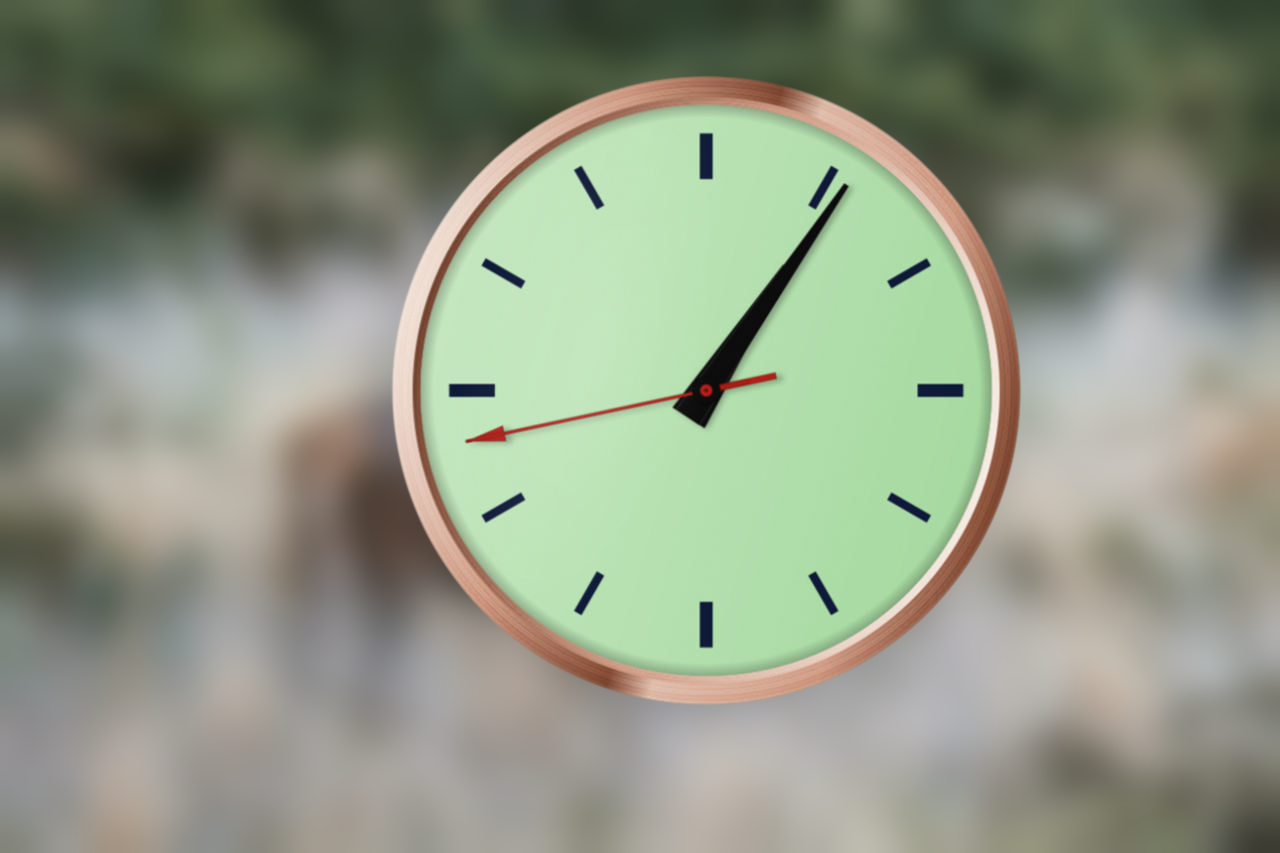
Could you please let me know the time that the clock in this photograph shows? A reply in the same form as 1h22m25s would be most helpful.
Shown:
1h05m43s
